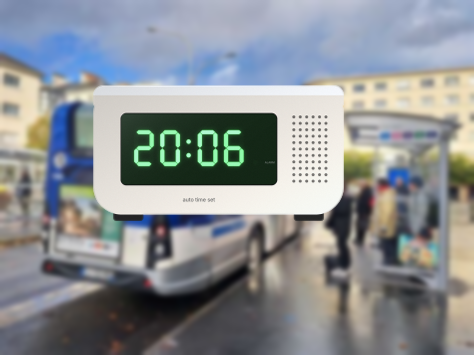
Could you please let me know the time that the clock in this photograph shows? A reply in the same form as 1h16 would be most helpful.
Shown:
20h06
